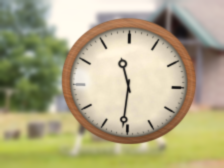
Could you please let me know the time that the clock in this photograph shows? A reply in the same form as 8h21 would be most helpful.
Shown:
11h31
